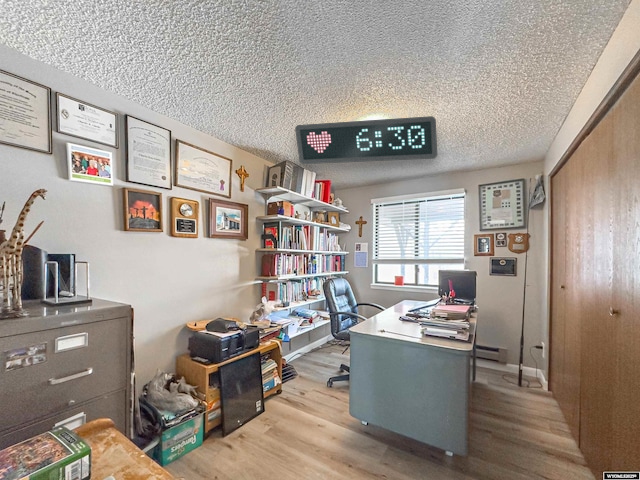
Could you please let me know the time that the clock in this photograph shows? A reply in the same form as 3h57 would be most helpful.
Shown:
6h30
